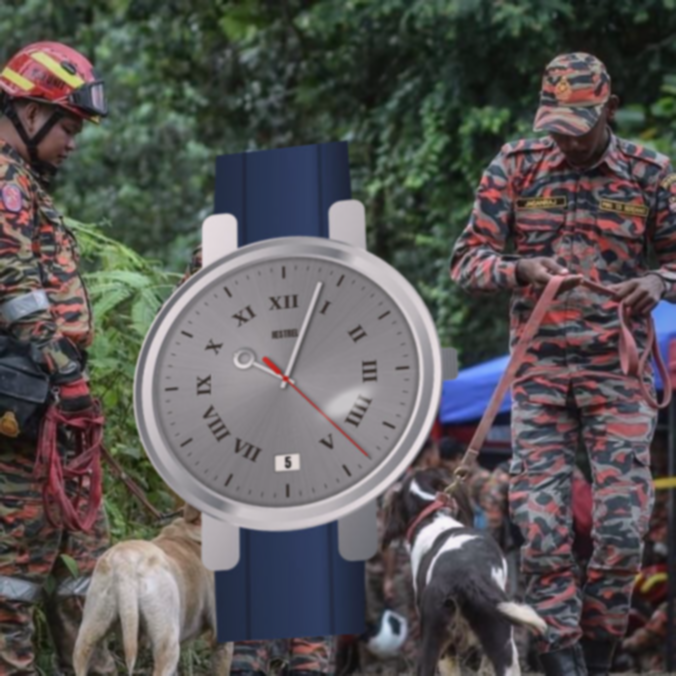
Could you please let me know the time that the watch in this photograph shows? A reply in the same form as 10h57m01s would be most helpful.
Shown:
10h03m23s
